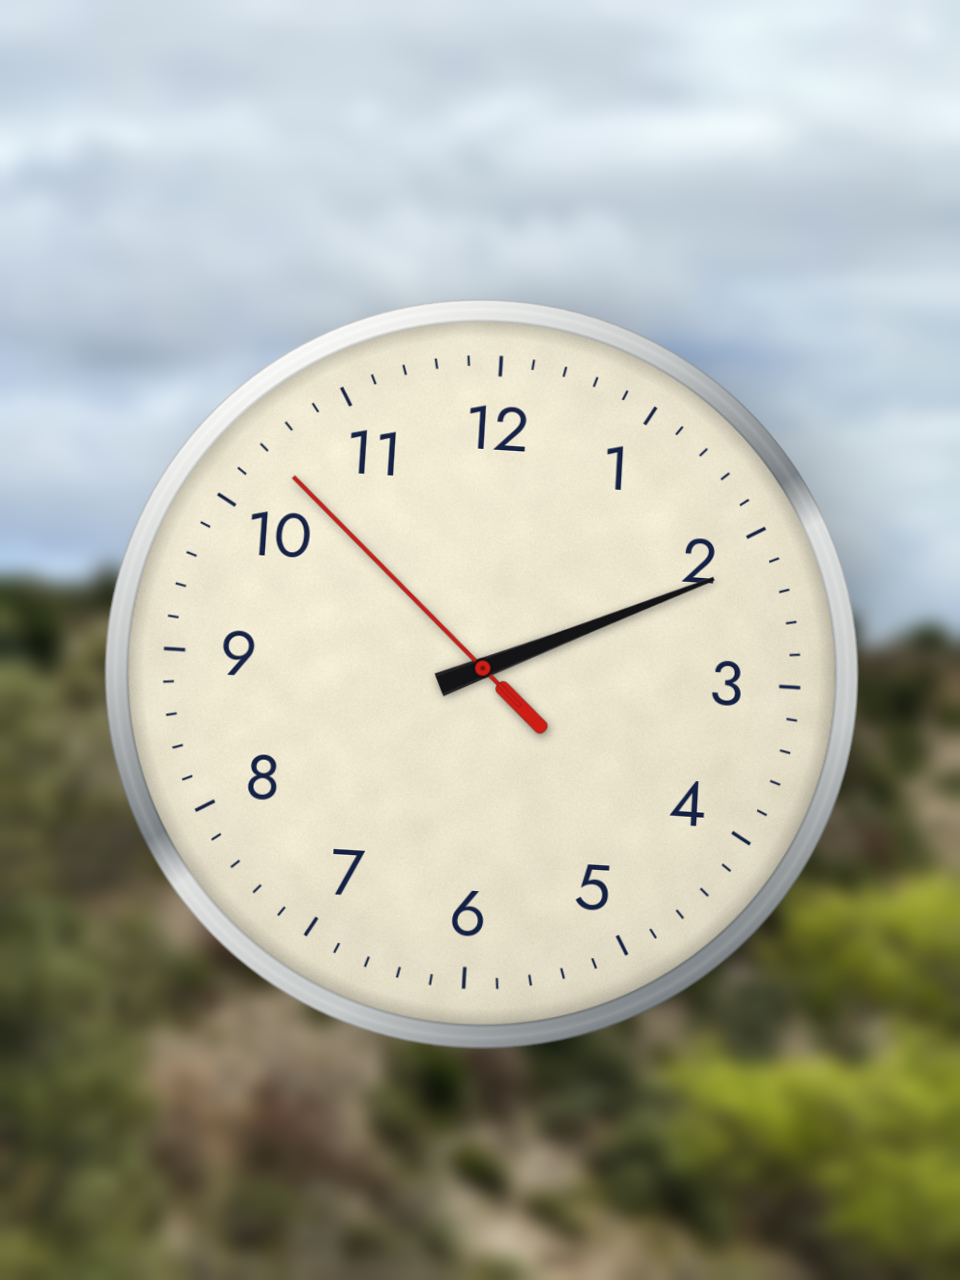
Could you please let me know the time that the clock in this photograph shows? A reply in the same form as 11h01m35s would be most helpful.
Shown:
2h10m52s
